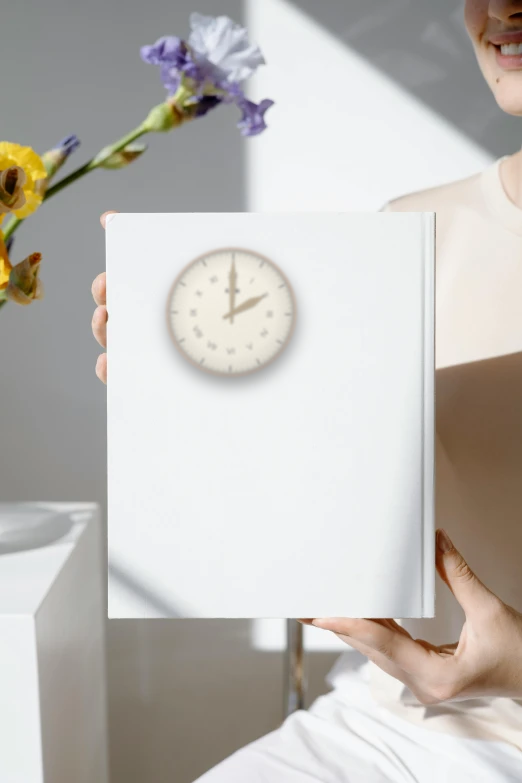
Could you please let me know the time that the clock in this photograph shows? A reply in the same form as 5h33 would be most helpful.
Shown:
2h00
